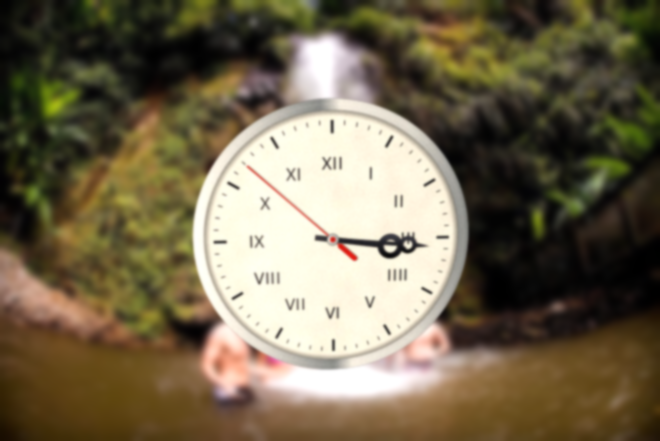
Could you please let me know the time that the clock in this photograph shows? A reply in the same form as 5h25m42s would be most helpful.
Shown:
3h15m52s
